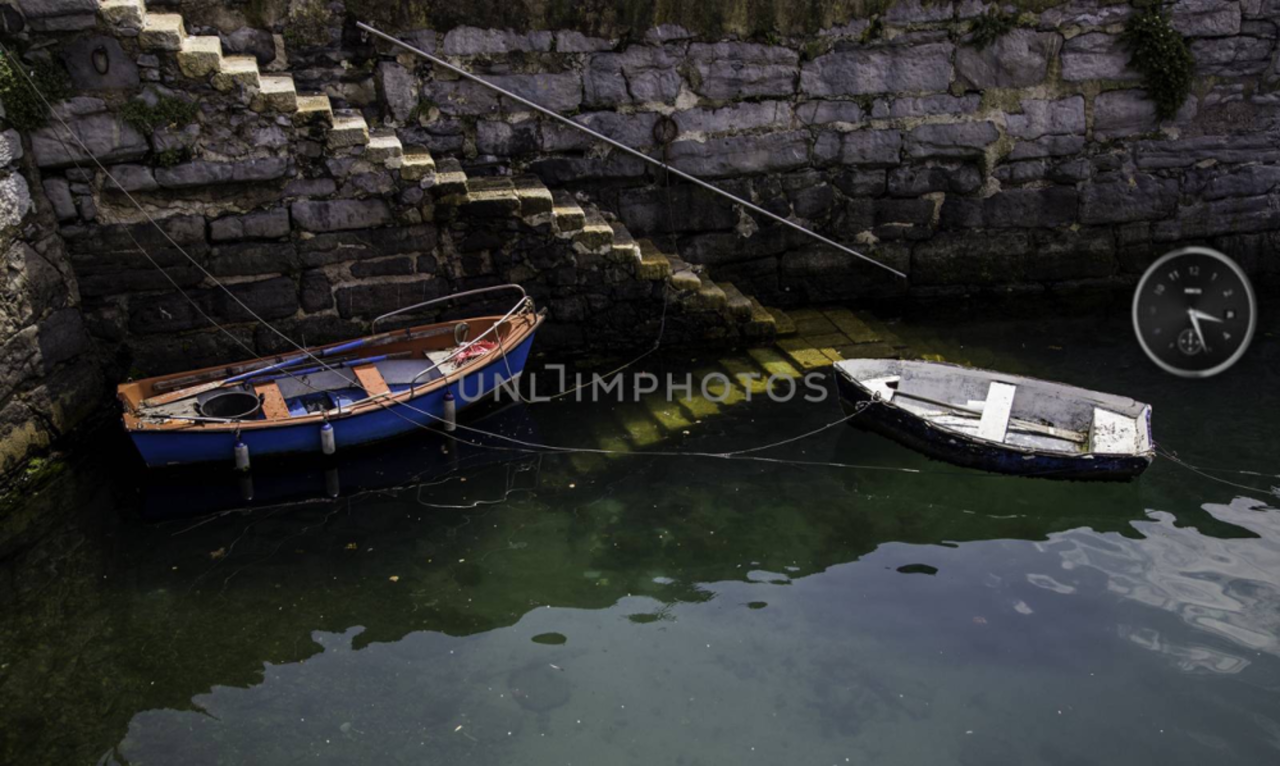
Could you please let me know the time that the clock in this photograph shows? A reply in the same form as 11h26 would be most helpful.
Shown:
3h26
